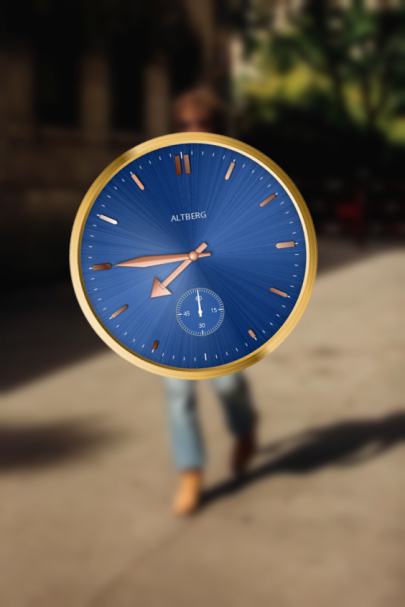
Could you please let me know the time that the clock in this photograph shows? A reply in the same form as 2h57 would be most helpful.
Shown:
7h45
